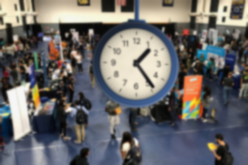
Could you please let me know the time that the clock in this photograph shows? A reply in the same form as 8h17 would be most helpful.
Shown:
1h24
